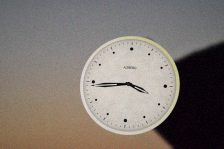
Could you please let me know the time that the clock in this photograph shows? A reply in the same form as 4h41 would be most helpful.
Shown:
3h44
